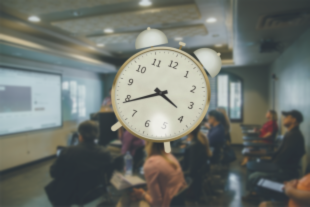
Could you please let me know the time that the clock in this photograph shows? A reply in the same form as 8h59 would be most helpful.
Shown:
3h39
